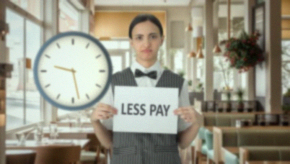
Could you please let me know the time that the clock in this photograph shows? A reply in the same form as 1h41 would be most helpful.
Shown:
9h28
